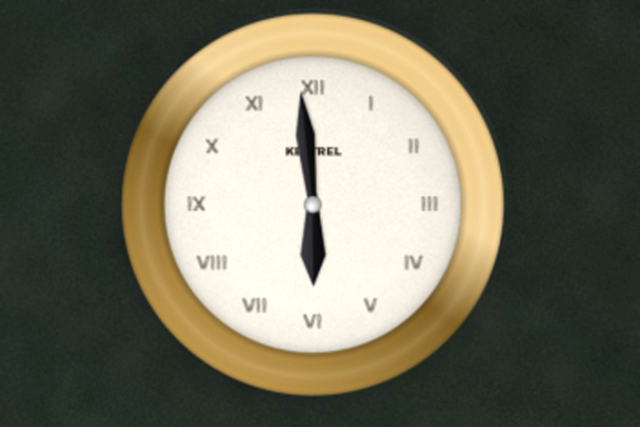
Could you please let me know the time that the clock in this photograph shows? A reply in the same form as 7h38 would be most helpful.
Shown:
5h59
